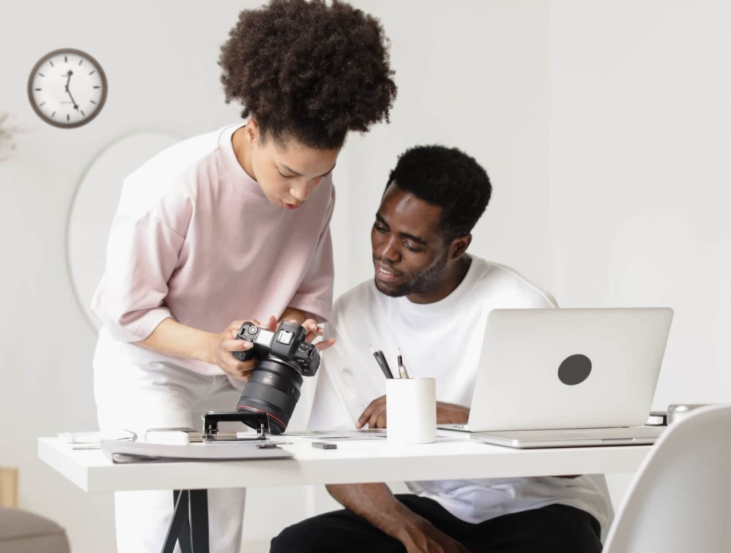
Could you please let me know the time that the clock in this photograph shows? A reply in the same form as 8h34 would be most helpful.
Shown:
12h26
